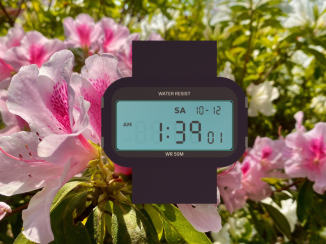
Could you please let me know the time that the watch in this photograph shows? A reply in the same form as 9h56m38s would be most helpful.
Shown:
1h39m01s
